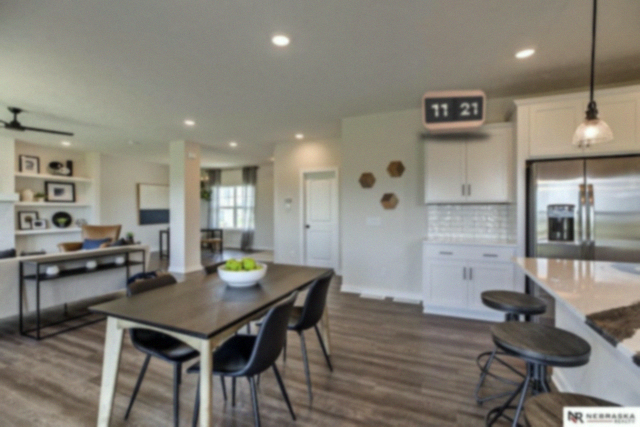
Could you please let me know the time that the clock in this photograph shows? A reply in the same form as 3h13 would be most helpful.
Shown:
11h21
